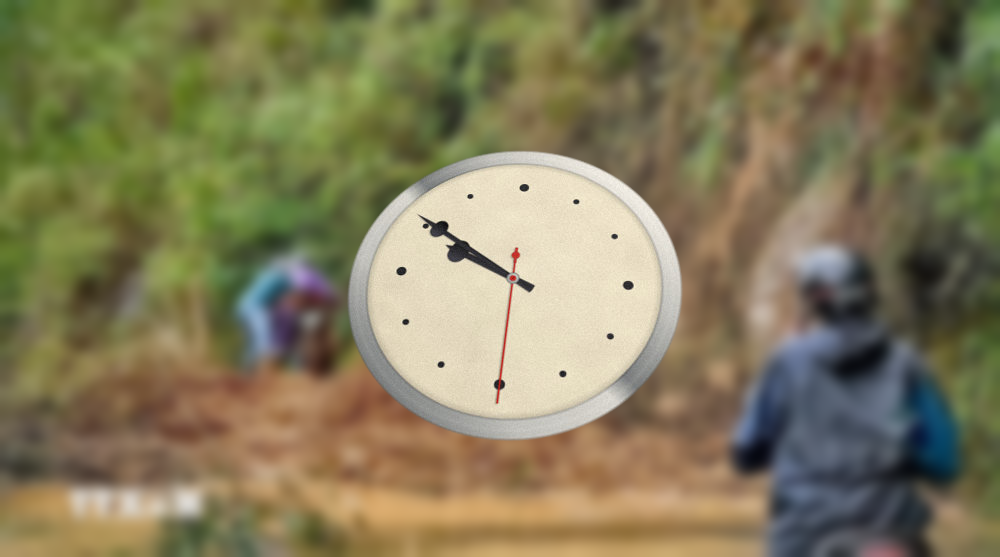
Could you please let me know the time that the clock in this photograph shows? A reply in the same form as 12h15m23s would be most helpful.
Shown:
9h50m30s
